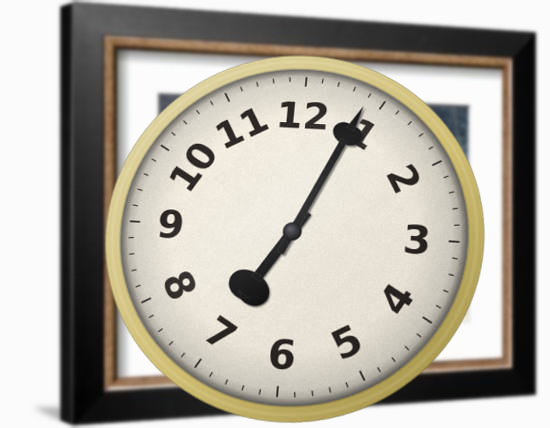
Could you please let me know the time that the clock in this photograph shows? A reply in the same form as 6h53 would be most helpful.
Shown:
7h04
